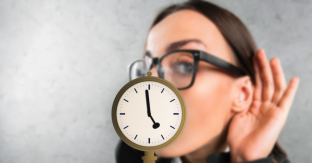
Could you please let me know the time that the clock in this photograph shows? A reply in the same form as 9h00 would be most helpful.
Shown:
4h59
